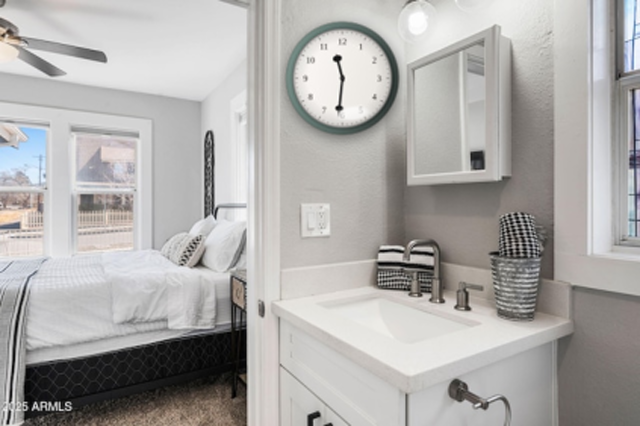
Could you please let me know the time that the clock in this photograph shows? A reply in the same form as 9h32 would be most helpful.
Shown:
11h31
